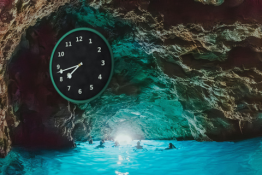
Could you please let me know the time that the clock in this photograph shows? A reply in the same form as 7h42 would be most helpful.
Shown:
7h43
